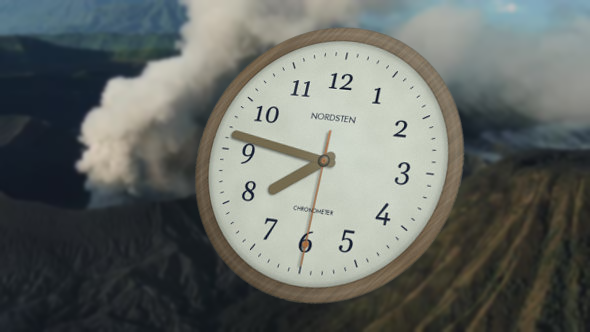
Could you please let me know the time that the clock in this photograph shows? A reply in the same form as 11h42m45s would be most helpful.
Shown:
7h46m30s
